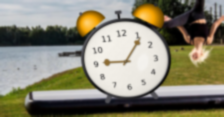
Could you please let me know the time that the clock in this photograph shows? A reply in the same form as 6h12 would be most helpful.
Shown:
9h06
